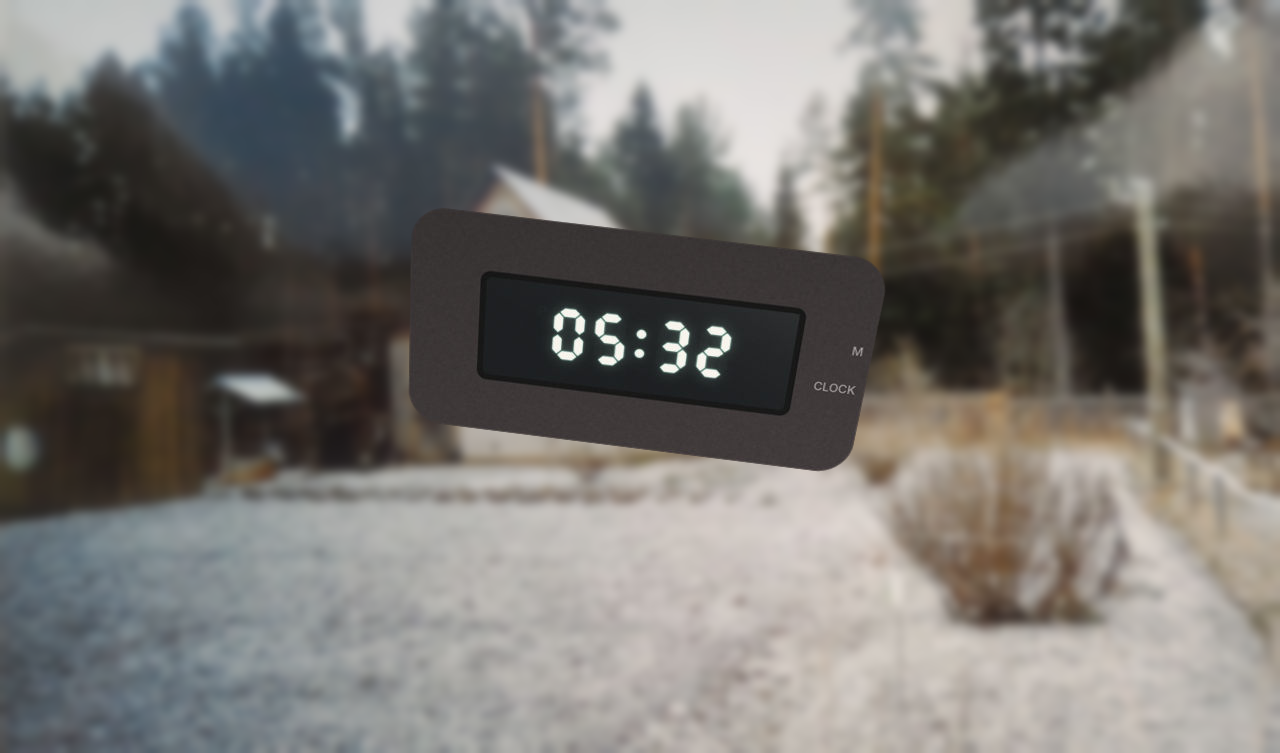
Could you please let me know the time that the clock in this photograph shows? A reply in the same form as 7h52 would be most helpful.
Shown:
5h32
